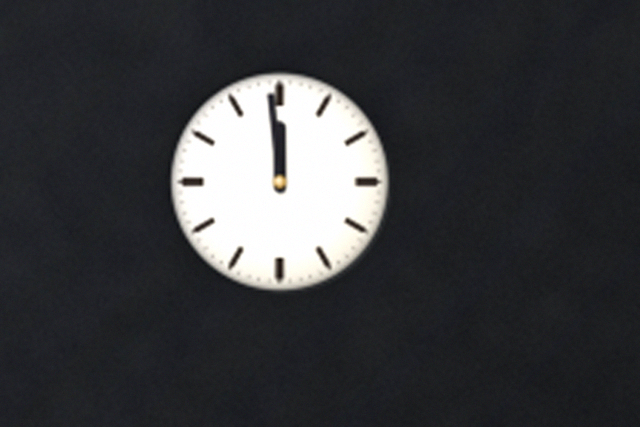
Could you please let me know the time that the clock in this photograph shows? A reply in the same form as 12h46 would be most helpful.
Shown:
11h59
